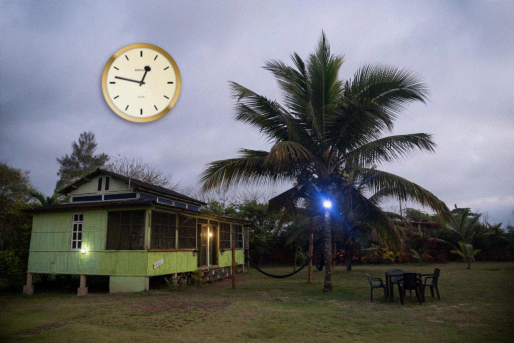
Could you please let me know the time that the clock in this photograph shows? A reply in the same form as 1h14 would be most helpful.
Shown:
12h47
